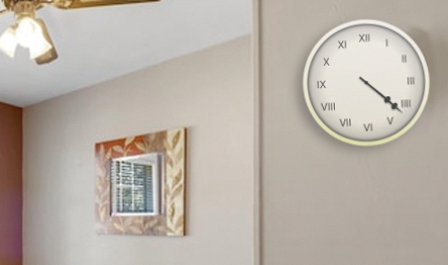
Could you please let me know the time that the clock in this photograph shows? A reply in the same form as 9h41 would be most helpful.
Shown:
4h22
